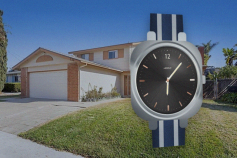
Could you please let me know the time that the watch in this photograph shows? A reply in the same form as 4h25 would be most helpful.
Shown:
6h07
